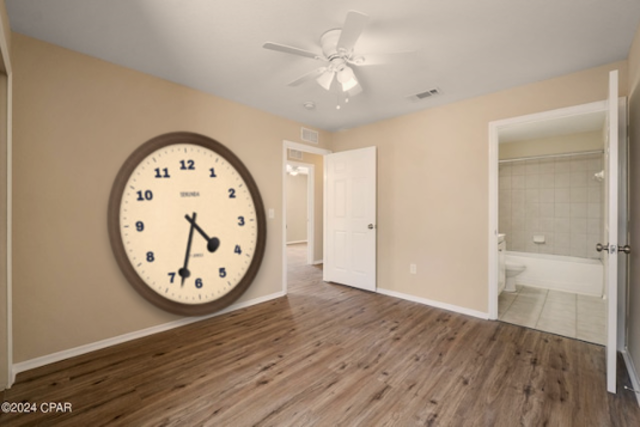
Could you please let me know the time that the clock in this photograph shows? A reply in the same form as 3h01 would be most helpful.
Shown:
4h33
